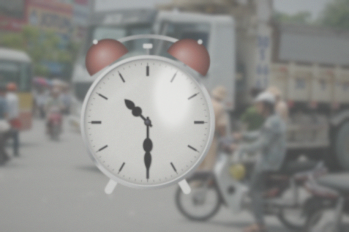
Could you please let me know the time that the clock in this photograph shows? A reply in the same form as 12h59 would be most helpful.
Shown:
10h30
